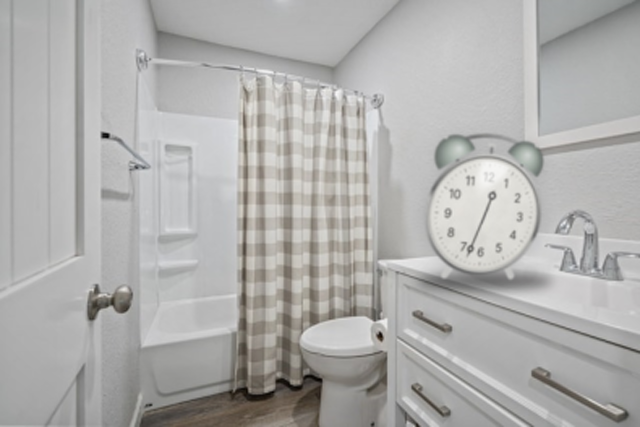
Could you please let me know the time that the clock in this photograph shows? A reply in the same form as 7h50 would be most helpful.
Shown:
12h33
